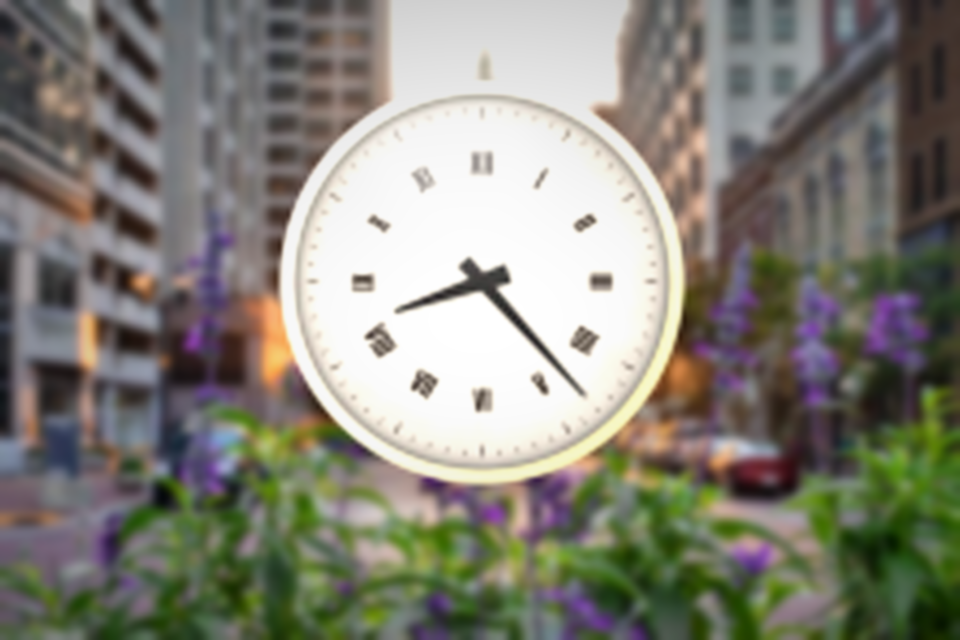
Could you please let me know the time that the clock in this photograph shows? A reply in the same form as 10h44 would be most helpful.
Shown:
8h23
